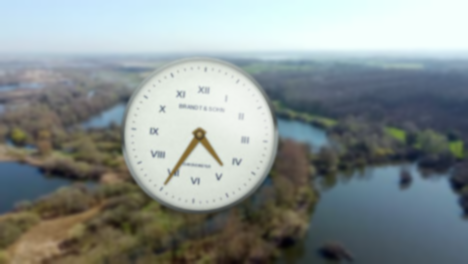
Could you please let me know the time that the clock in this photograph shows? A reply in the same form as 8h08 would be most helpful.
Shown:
4h35
